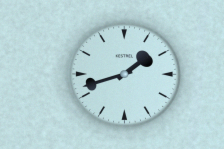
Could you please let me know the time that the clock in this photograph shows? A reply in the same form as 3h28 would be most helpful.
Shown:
1h42
